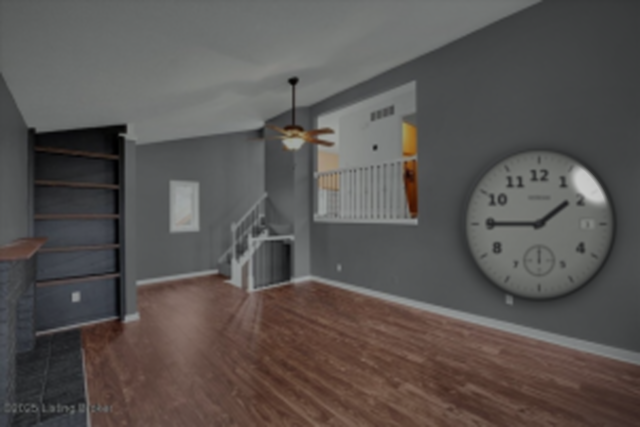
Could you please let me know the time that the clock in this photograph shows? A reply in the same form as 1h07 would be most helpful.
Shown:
1h45
